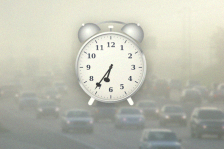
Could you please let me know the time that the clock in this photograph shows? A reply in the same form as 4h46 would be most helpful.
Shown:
6h36
